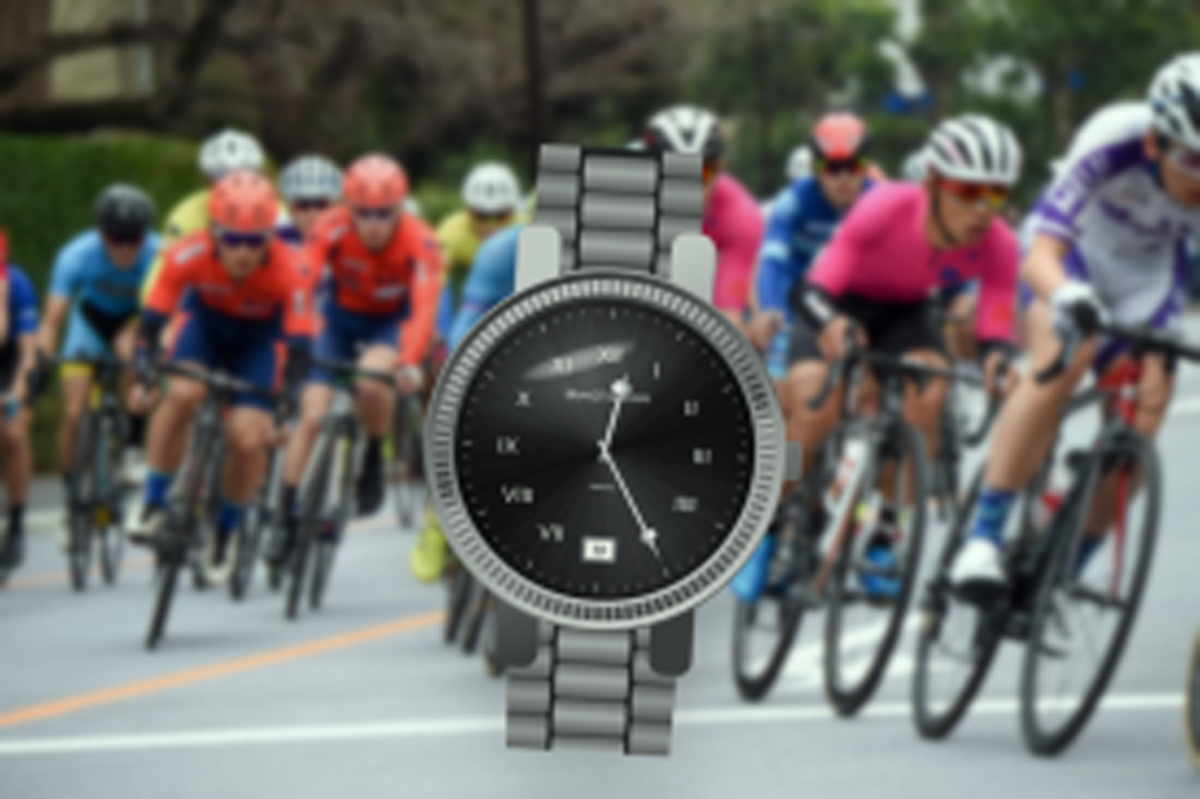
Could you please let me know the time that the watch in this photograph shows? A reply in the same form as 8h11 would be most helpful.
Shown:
12h25
